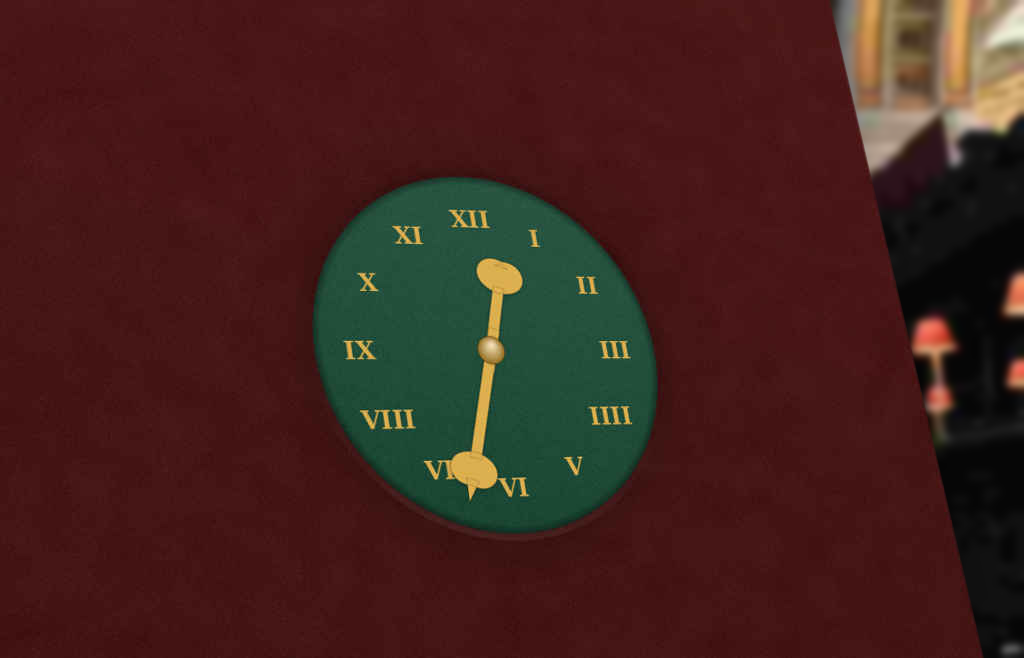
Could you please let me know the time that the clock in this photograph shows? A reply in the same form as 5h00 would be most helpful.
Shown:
12h33
